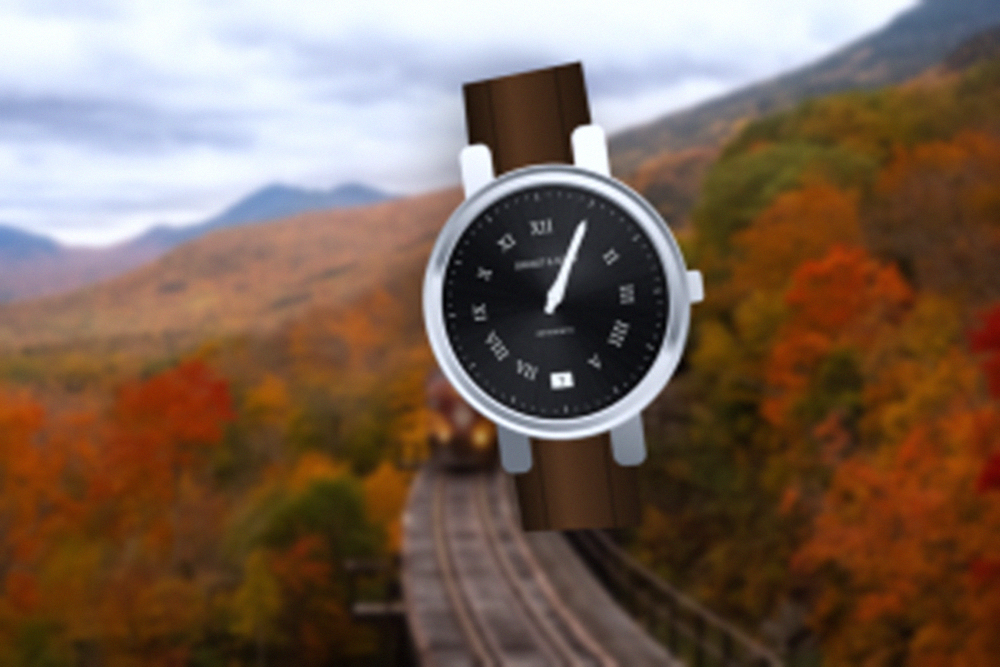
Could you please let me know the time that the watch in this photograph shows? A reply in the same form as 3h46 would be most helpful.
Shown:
1h05
